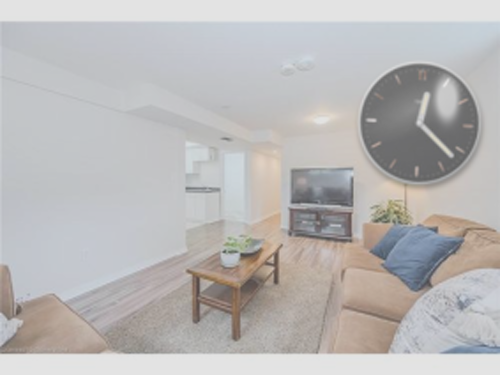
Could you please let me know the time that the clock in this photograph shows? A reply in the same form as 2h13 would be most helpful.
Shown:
12h22
